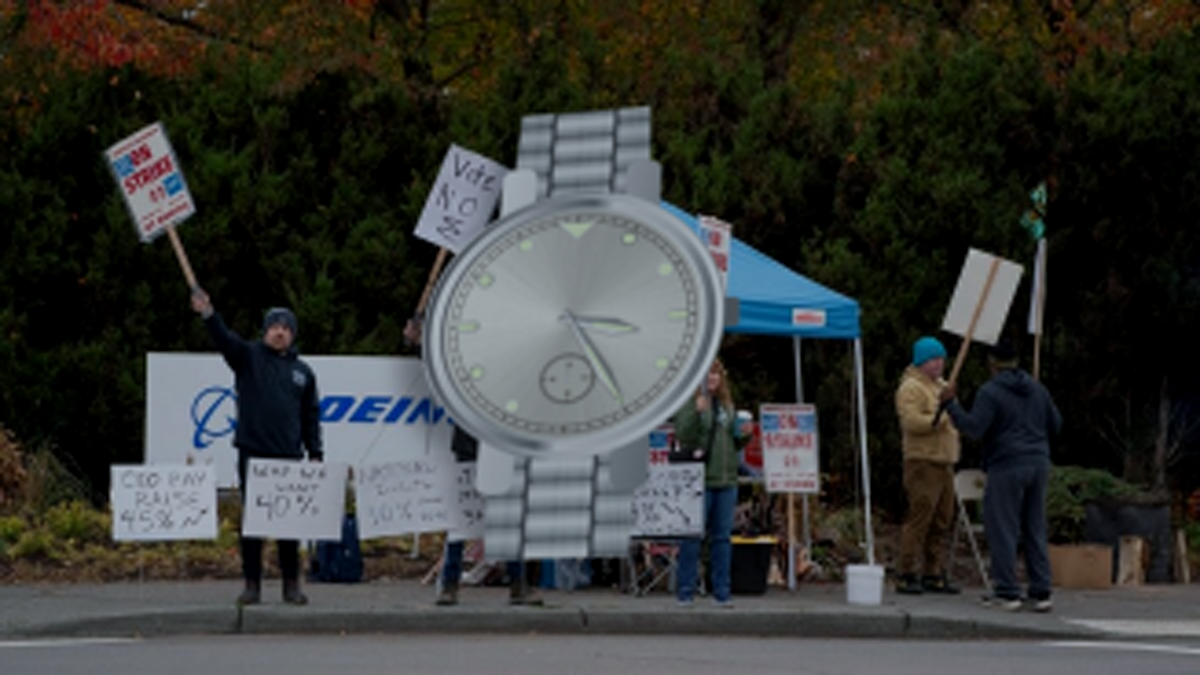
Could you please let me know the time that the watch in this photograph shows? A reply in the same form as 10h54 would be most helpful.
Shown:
3h25
